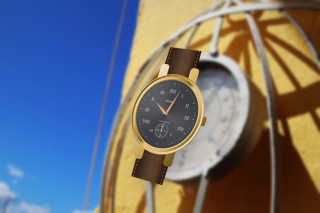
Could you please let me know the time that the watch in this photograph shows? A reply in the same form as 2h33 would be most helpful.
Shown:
10h03
